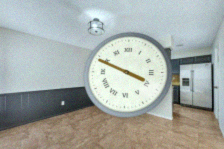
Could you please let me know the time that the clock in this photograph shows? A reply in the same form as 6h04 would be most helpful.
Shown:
3h49
